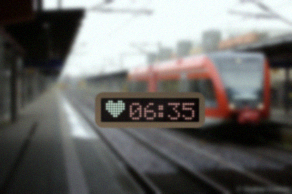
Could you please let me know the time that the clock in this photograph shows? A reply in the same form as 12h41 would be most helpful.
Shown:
6h35
